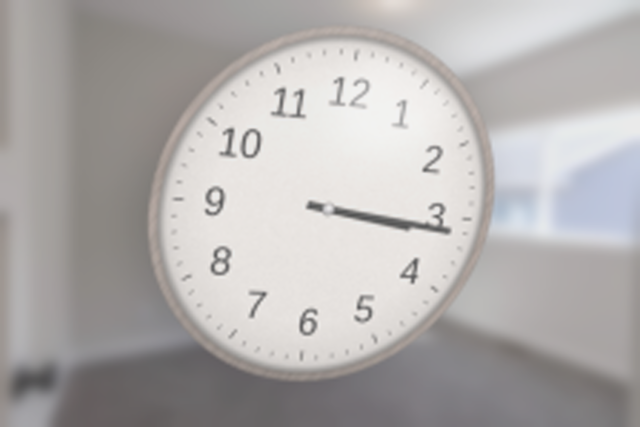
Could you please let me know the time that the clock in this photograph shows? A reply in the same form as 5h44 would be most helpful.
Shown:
3h16
